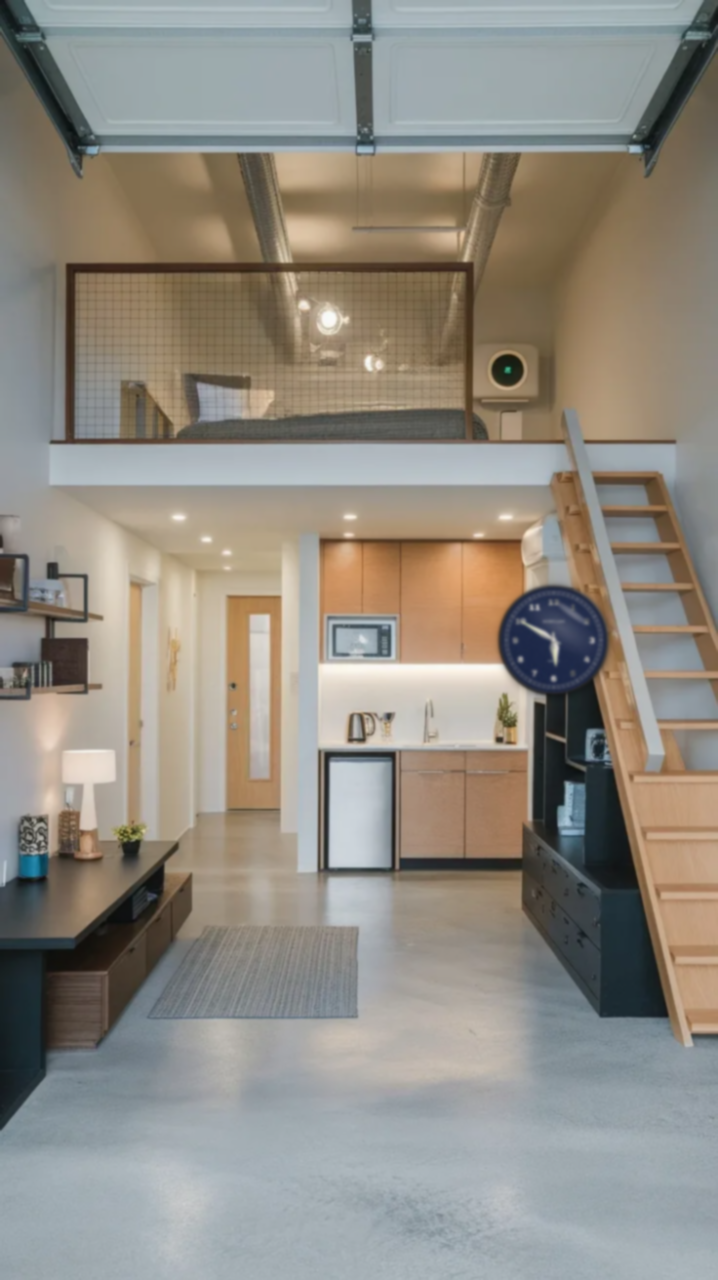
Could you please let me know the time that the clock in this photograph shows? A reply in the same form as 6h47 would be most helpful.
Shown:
5h50
